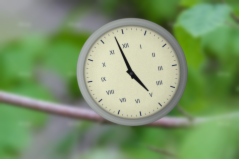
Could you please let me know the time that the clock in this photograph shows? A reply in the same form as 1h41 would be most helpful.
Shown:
4h58
